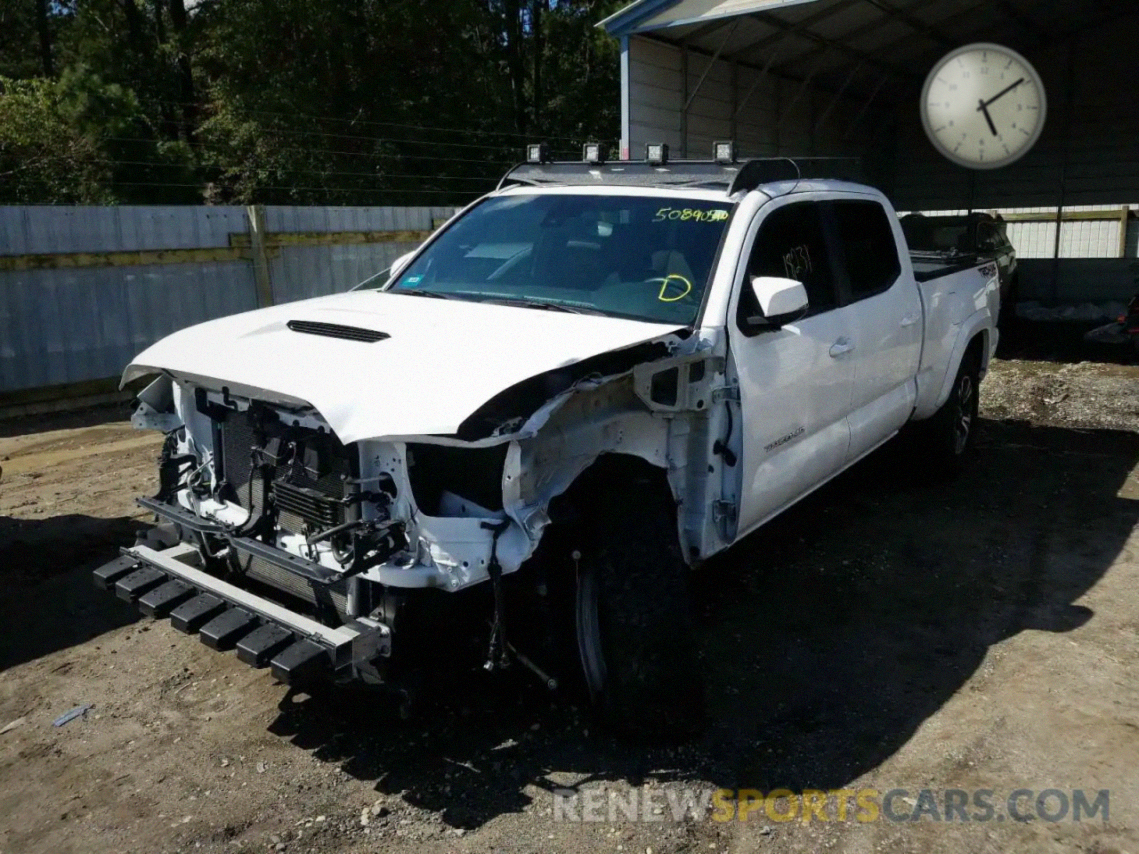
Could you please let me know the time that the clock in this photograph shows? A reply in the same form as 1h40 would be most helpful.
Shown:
5h09
